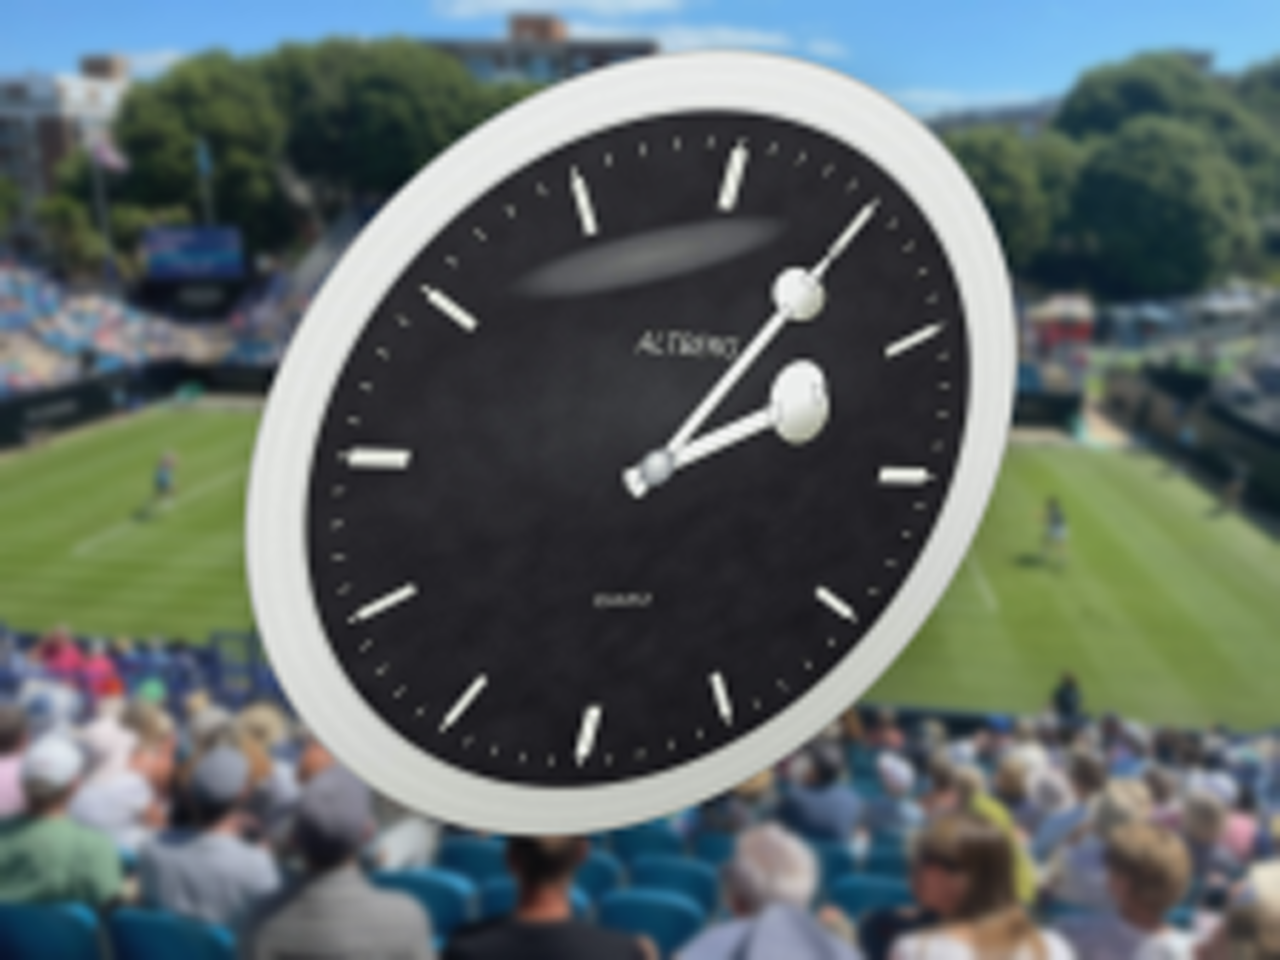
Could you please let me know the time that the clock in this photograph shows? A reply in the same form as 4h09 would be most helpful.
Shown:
2h05
